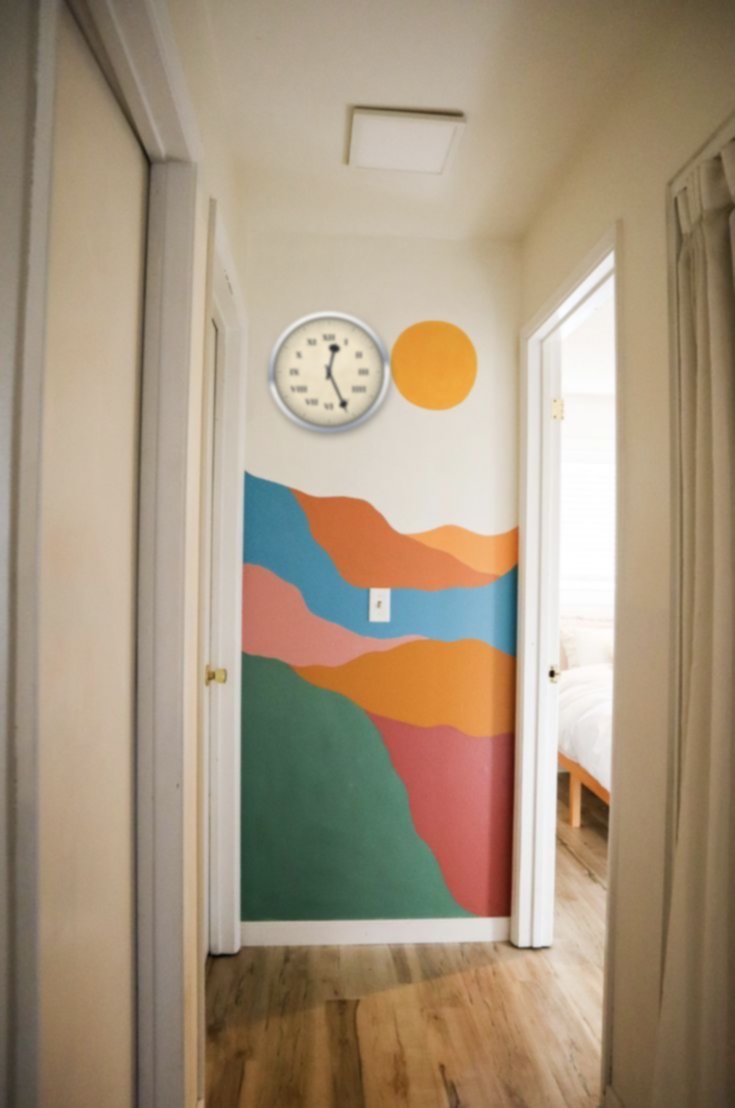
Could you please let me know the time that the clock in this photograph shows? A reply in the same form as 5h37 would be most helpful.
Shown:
12h26
